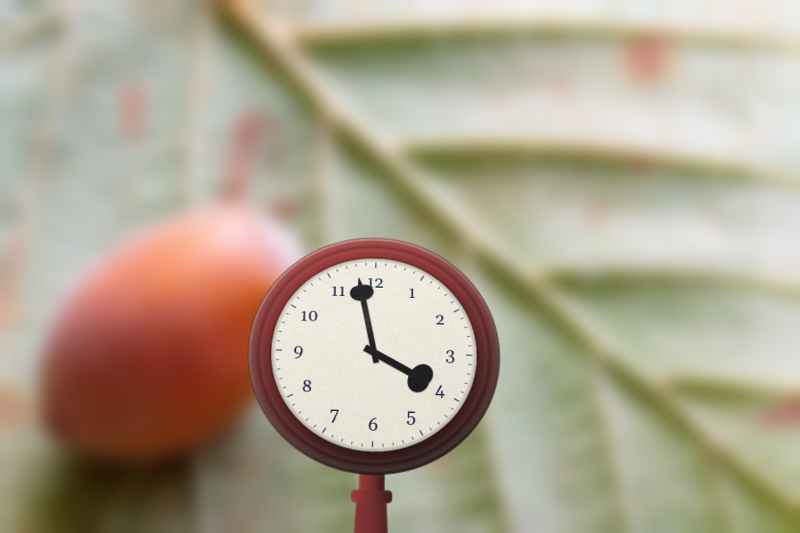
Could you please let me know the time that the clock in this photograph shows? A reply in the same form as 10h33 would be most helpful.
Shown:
3h58
